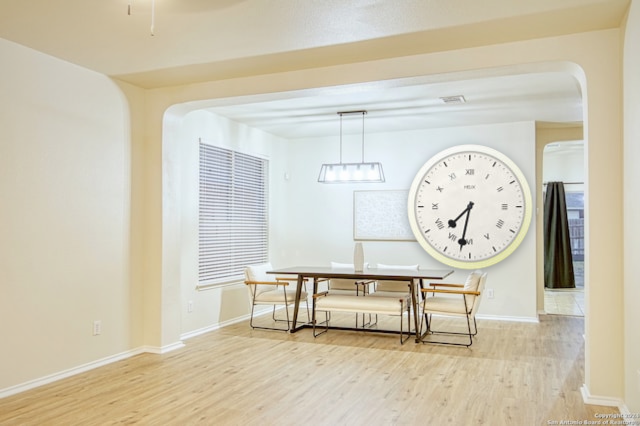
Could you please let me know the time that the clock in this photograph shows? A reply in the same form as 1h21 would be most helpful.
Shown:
7h32
